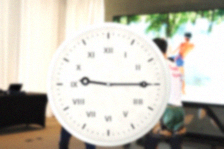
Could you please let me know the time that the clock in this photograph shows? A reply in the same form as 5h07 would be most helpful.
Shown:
9h15
